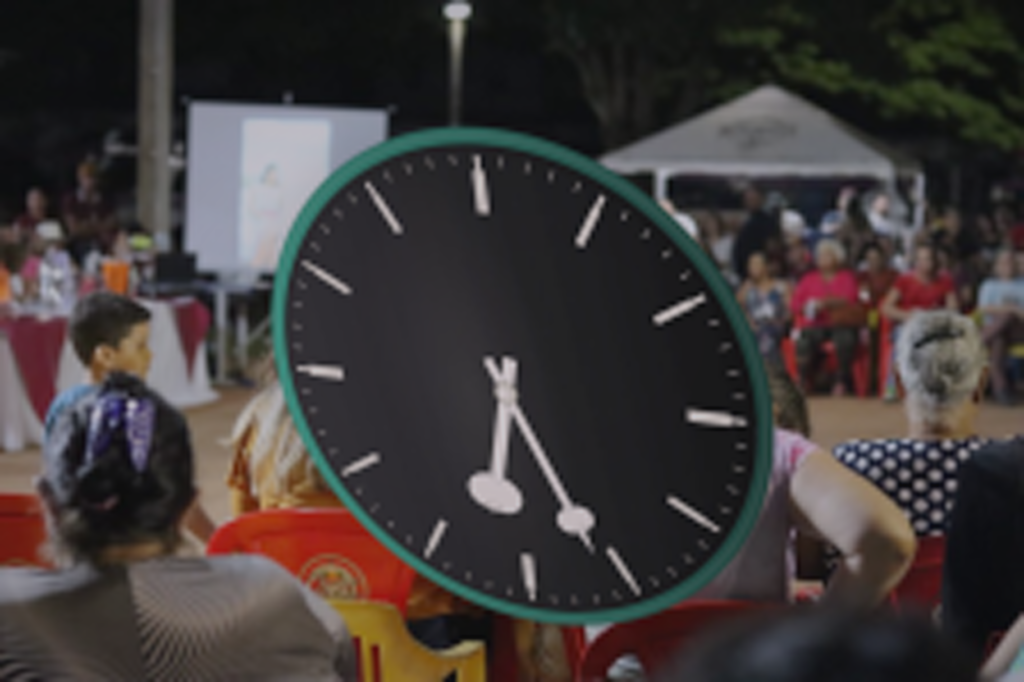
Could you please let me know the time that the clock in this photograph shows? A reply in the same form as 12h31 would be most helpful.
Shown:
6h26
